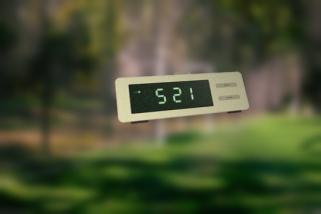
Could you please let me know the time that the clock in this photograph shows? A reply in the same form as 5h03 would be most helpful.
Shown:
5h21
